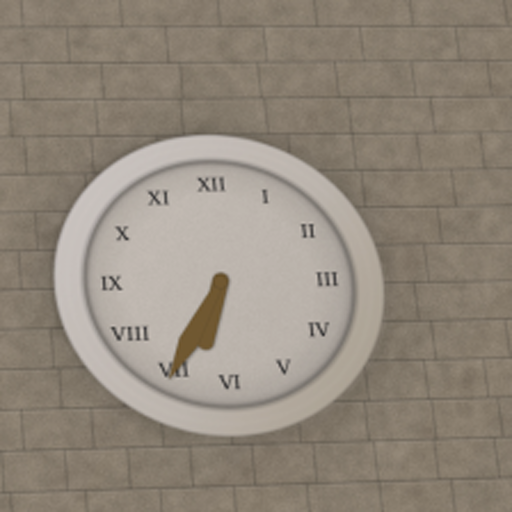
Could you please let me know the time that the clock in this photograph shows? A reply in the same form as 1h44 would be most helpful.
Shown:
6h35
